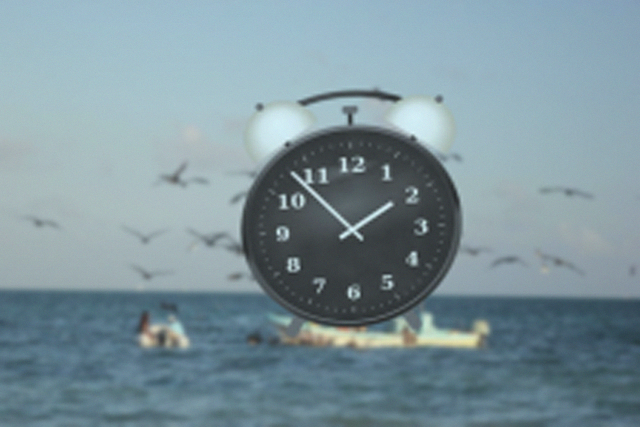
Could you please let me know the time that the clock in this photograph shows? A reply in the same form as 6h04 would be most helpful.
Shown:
1h53
